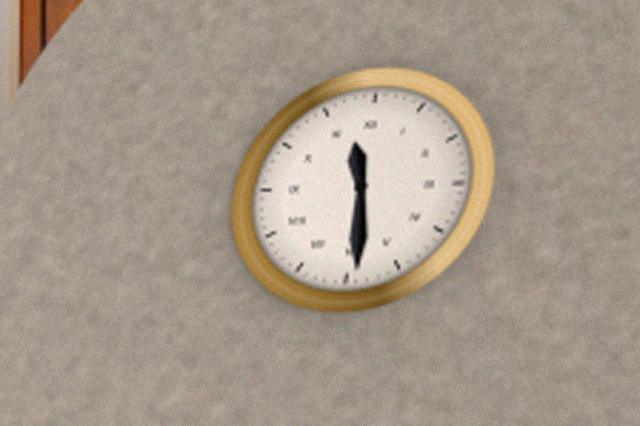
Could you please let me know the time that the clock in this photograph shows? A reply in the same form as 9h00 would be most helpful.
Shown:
11h29
